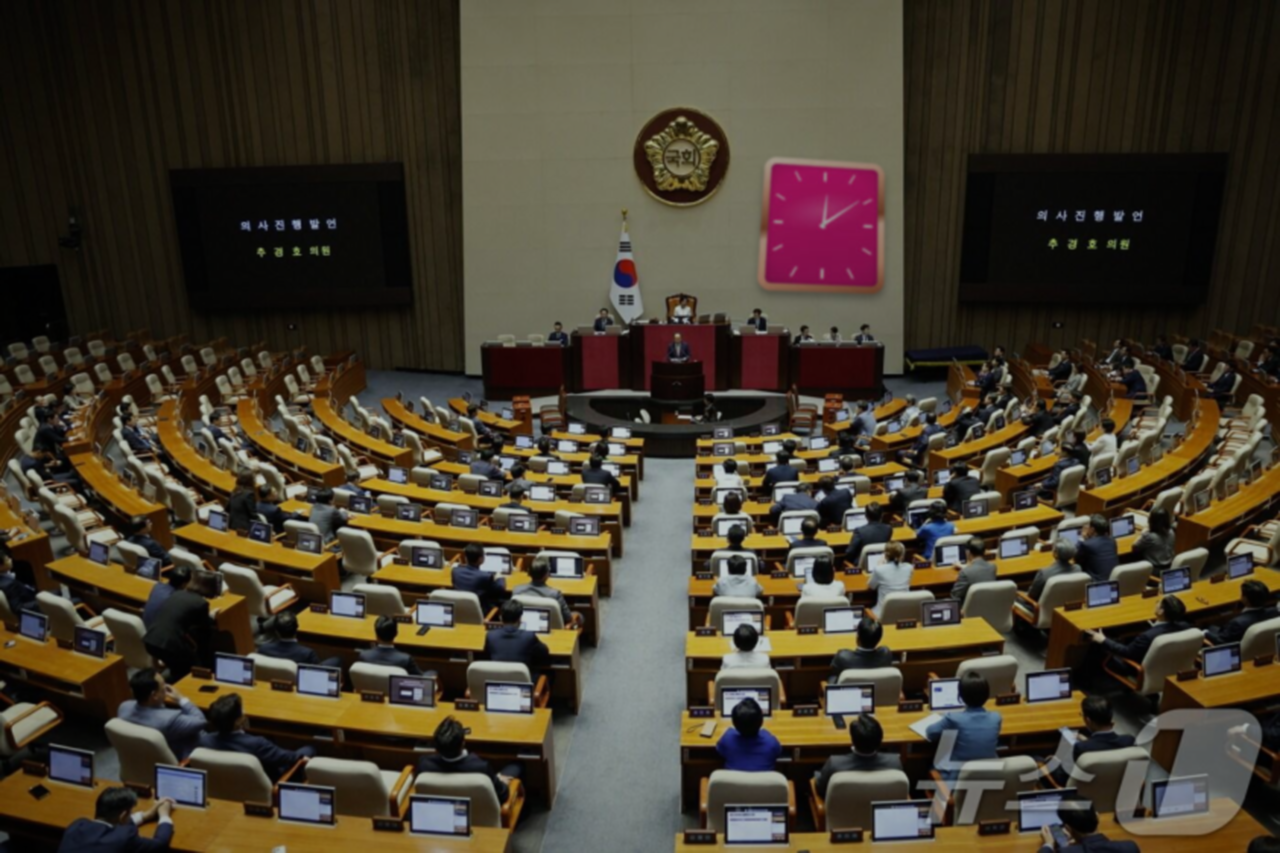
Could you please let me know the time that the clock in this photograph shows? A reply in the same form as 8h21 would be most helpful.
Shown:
12h09
